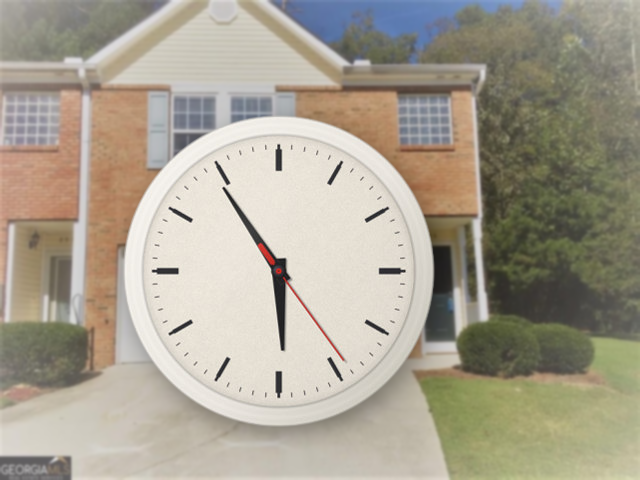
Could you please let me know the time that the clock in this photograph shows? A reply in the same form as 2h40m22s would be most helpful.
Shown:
5h54m24s
